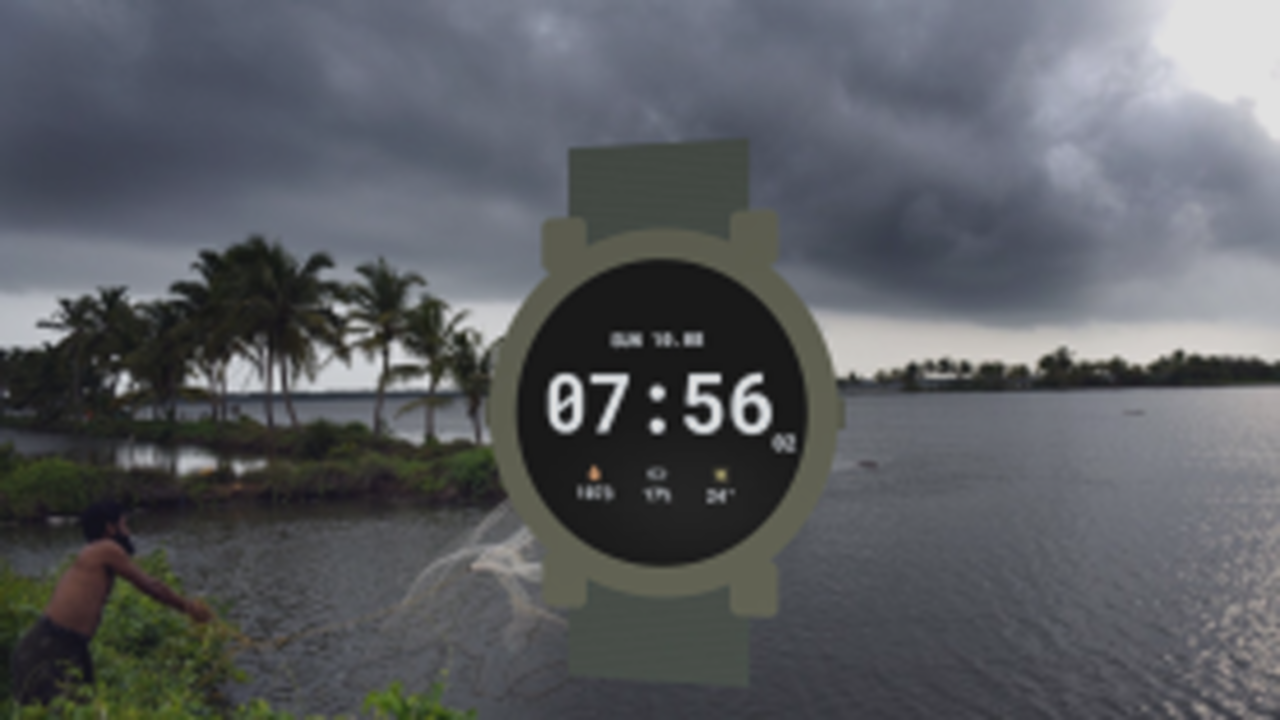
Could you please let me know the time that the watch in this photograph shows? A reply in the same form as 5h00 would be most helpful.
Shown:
7h56
